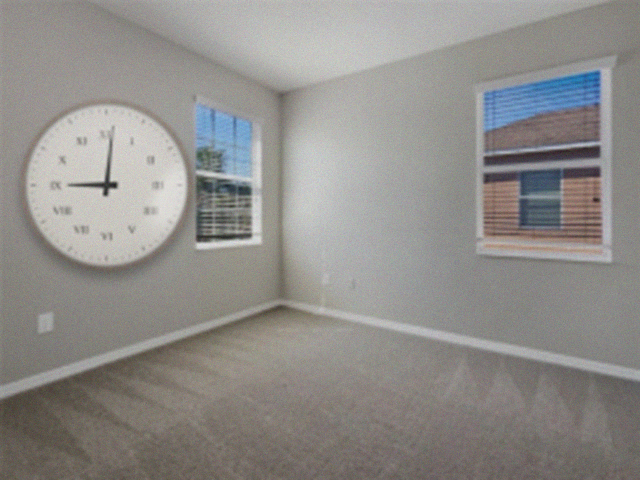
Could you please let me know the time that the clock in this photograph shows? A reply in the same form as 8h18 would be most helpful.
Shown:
9h01
